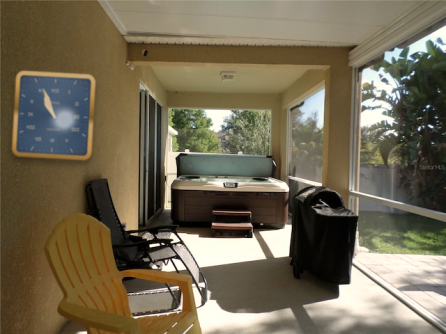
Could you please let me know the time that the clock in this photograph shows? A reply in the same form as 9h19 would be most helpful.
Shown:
10h56
